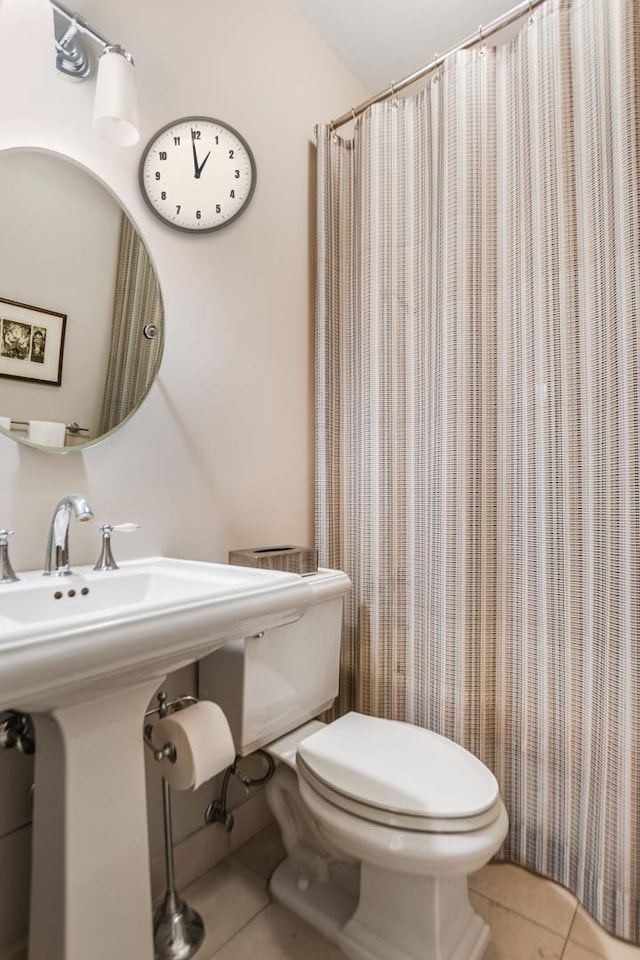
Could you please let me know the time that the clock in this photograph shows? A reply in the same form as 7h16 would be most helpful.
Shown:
12h59
